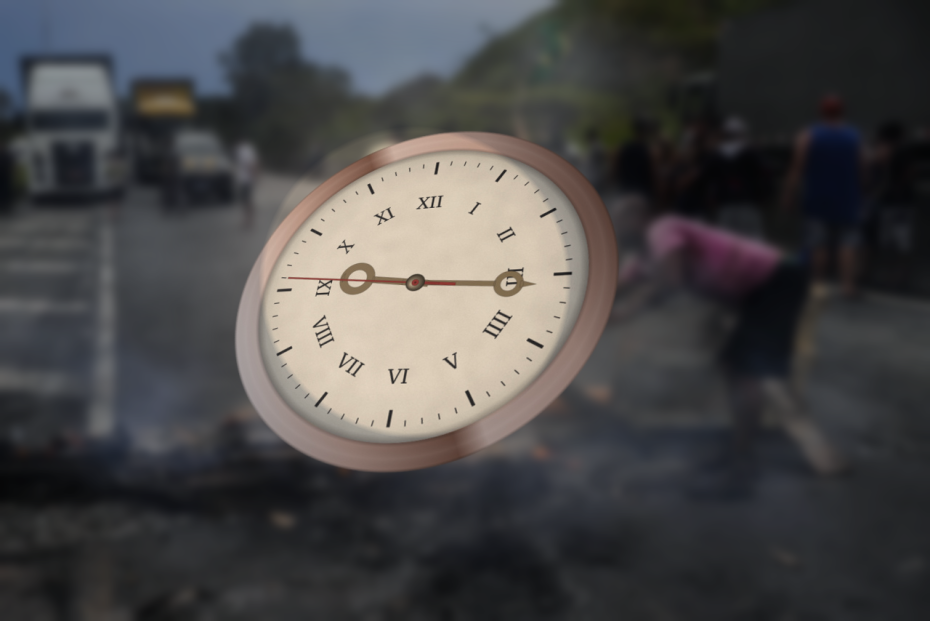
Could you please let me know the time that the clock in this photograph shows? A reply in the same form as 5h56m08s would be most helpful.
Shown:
9h15m46s
